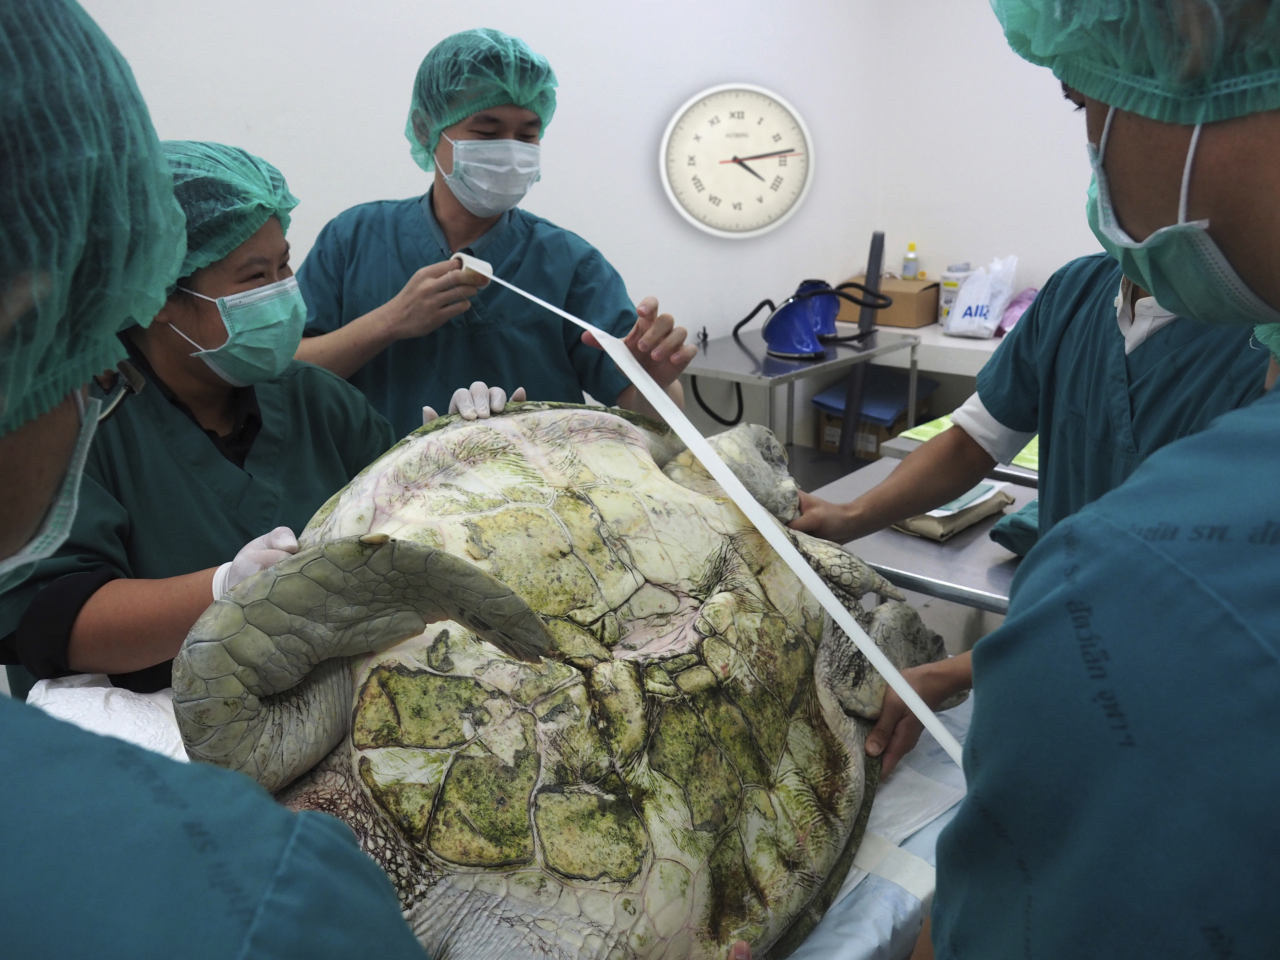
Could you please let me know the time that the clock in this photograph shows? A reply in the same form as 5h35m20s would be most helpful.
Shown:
4h13m14s
